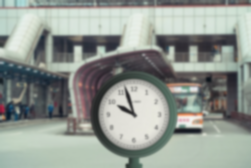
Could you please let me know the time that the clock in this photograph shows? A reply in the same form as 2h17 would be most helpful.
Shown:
9h57
